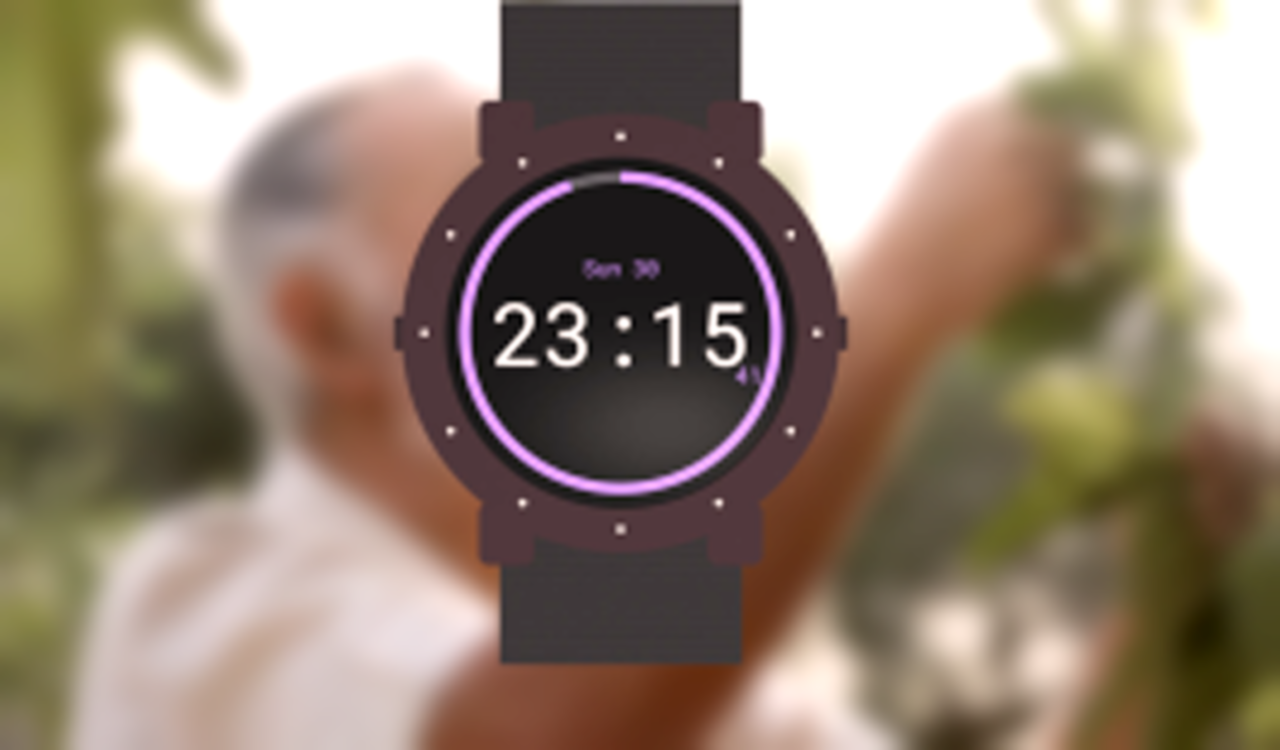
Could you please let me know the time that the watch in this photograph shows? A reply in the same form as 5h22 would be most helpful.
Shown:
23h15
